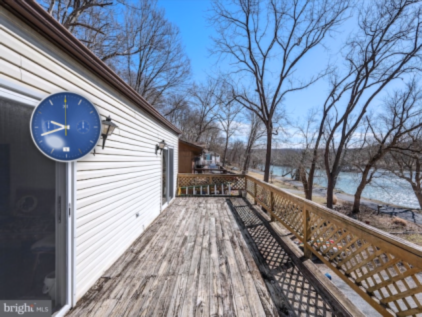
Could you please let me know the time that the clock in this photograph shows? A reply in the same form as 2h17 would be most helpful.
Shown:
9h42
